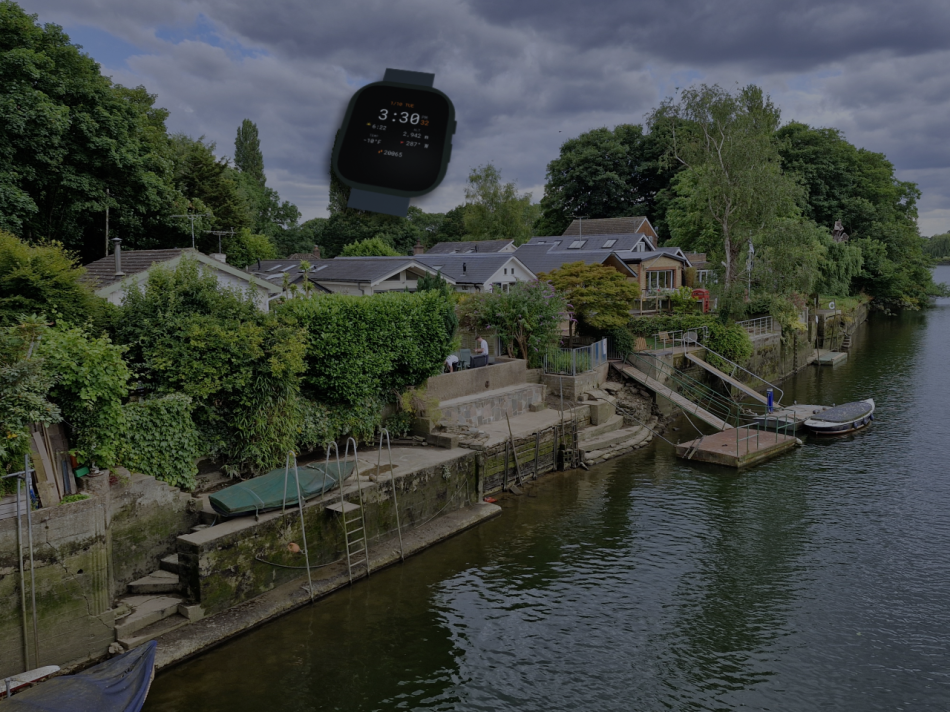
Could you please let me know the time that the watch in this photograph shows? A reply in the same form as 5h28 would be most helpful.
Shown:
3h30
